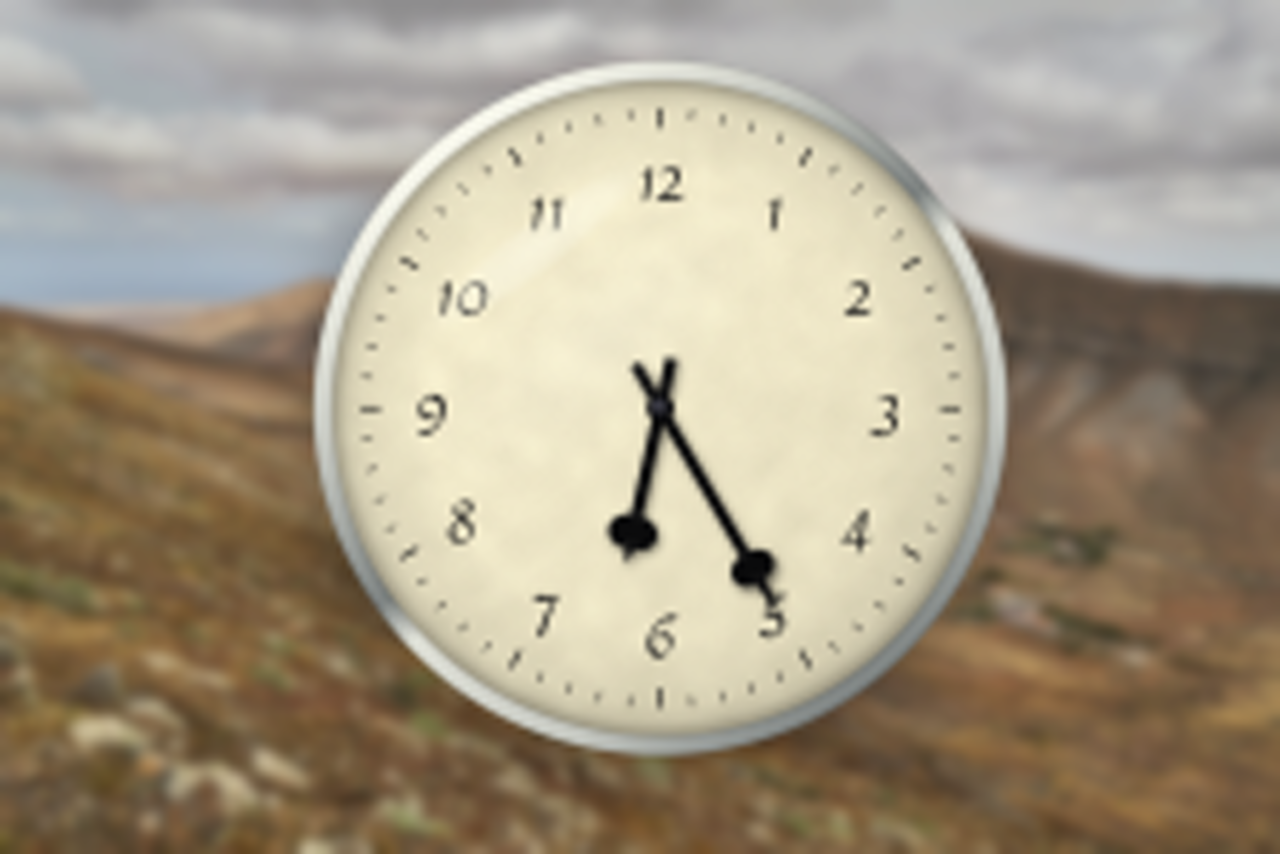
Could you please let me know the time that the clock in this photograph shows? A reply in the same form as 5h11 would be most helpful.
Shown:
6h25
